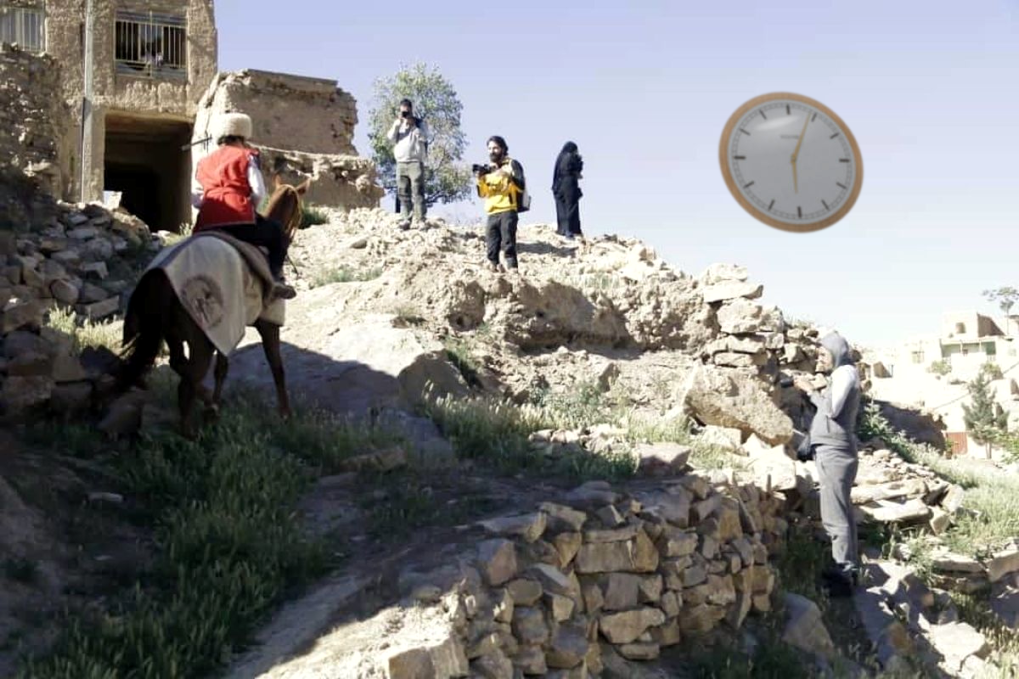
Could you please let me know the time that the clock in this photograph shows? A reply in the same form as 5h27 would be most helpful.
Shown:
6h04
